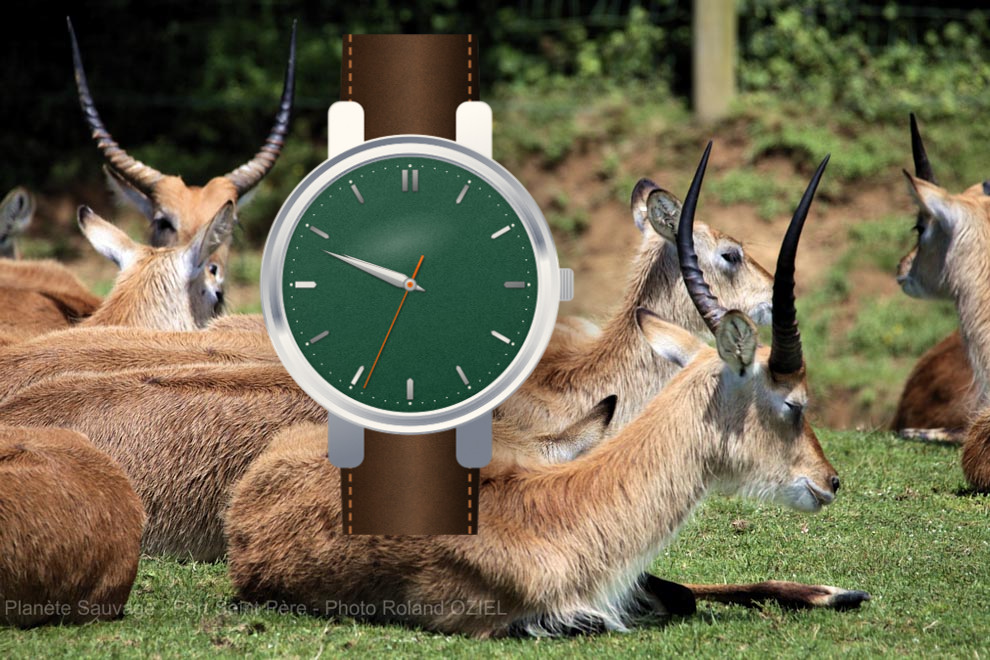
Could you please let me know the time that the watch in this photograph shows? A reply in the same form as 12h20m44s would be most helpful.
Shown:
9h48m34s
